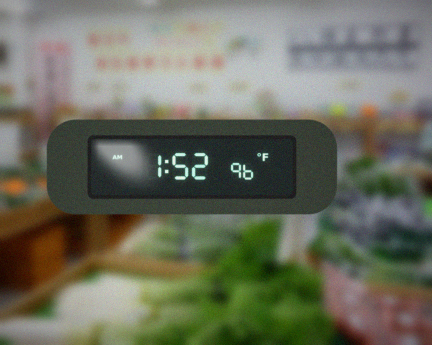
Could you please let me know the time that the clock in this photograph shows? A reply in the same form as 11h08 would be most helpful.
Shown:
1h52
